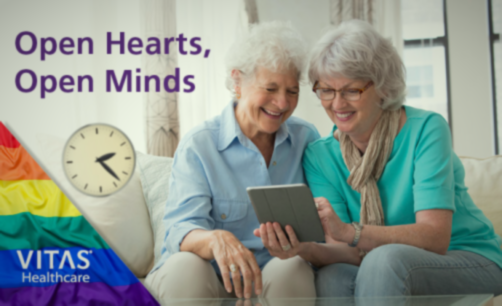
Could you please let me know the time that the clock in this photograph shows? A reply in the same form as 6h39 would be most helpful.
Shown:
2h23
